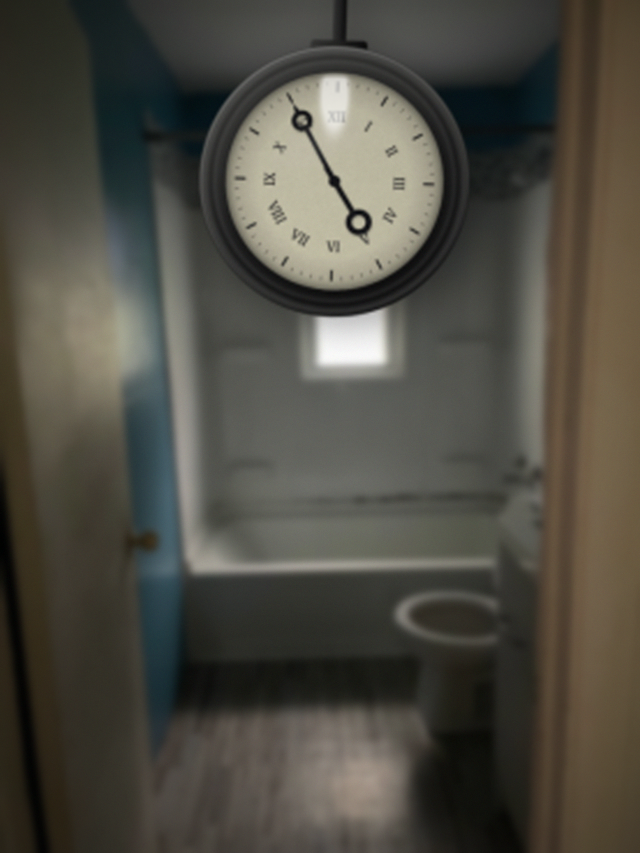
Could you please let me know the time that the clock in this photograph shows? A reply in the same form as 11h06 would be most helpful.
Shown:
4h55
